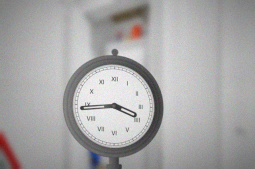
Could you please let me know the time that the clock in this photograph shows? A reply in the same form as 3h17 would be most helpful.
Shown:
3h44
